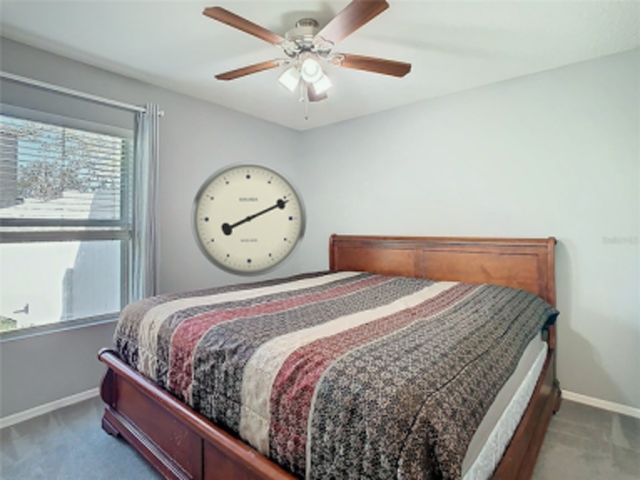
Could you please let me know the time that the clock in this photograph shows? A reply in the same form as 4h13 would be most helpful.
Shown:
8h11
